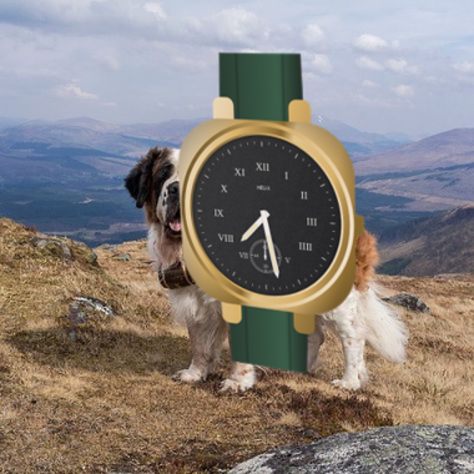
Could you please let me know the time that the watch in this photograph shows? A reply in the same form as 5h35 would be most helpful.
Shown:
7h28
